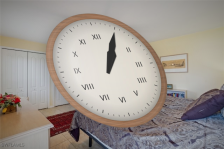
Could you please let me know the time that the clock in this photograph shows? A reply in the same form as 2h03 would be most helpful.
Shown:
1h05
